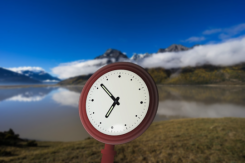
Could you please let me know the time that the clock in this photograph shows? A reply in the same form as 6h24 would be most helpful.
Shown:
6h52
